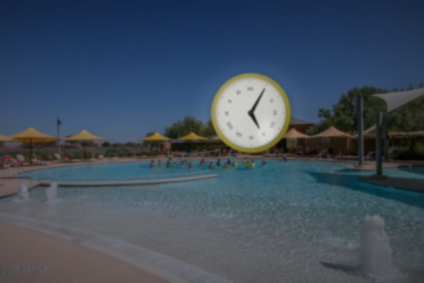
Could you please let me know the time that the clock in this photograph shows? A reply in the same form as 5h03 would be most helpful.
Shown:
5h05
